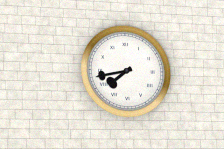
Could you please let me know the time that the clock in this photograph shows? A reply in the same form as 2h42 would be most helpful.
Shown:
7h43
